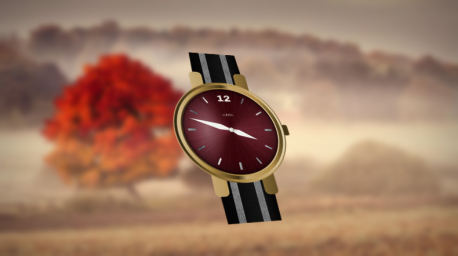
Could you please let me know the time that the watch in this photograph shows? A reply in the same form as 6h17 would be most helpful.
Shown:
3h48
